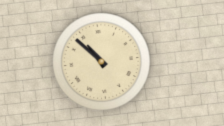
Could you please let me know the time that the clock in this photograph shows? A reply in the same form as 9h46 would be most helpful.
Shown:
10h53
